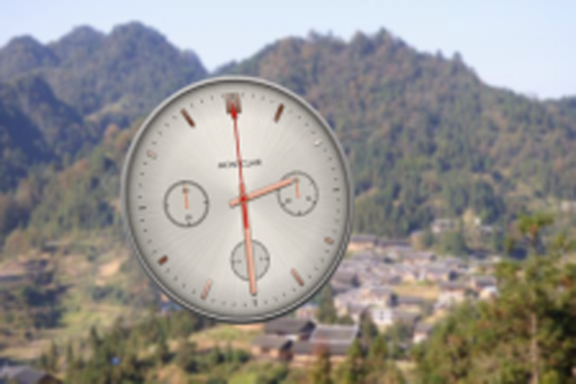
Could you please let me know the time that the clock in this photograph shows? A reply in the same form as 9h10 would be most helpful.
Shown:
2h30
